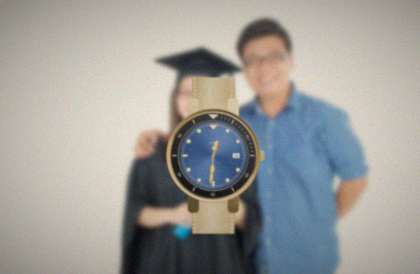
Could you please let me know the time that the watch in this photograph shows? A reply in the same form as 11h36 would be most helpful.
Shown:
12h31
